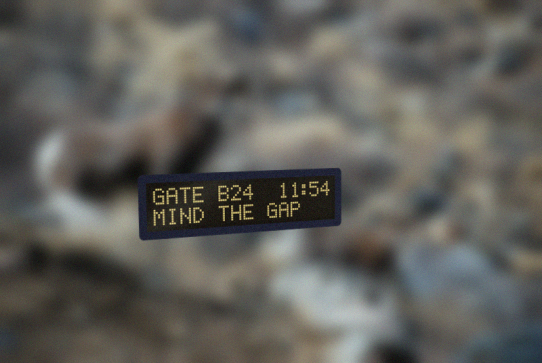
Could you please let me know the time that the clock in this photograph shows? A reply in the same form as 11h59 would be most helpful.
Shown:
11h54
